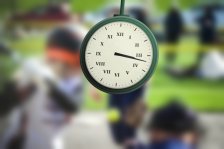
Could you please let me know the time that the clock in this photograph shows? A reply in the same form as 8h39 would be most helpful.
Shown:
3h17
